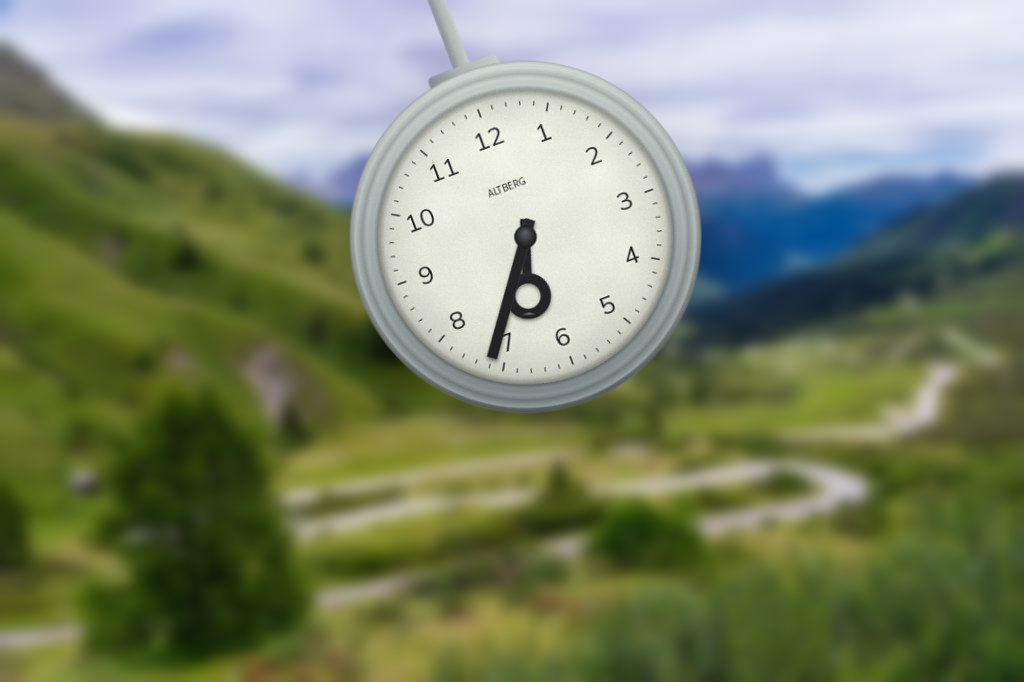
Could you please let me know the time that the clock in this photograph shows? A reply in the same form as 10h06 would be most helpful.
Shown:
6h36
